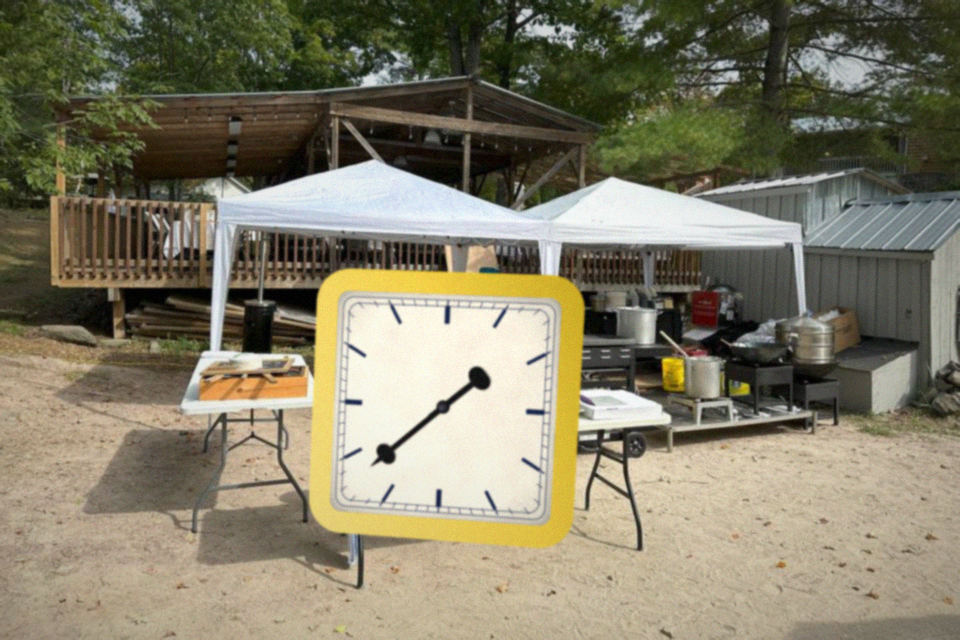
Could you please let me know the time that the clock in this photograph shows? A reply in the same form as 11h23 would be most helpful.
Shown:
1h38
